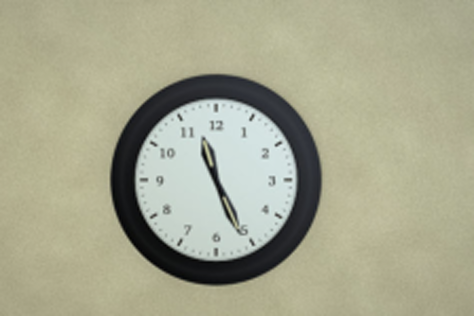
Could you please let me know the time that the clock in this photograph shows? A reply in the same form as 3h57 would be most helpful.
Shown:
11h26
